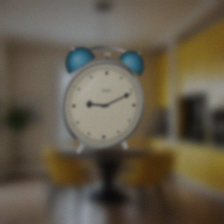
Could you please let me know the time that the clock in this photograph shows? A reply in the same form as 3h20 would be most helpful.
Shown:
9h11
